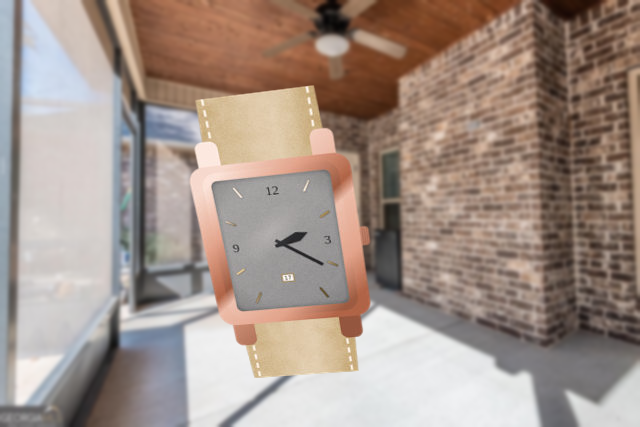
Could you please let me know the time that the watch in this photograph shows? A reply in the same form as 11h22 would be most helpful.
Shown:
2h21
